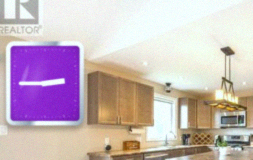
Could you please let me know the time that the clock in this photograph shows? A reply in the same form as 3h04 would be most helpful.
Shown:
2h45
